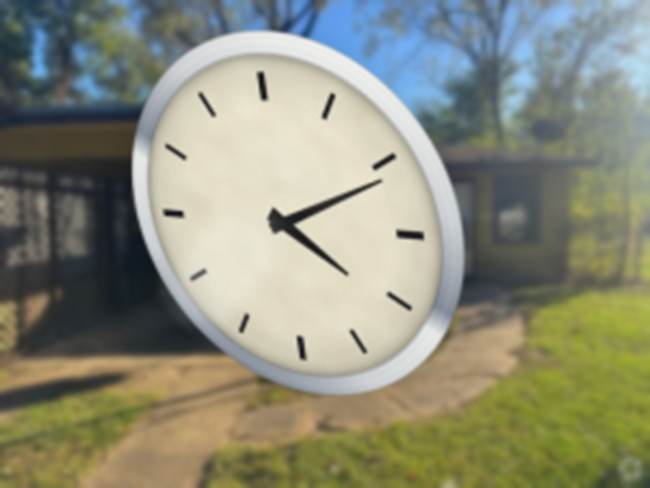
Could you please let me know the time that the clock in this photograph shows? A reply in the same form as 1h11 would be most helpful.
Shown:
4h11
